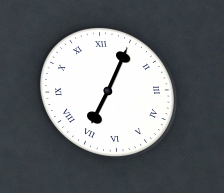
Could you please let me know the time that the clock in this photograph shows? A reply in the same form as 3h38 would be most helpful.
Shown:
7h05
